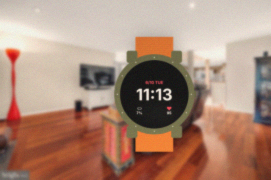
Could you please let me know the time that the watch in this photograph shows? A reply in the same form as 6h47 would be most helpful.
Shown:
11h13
